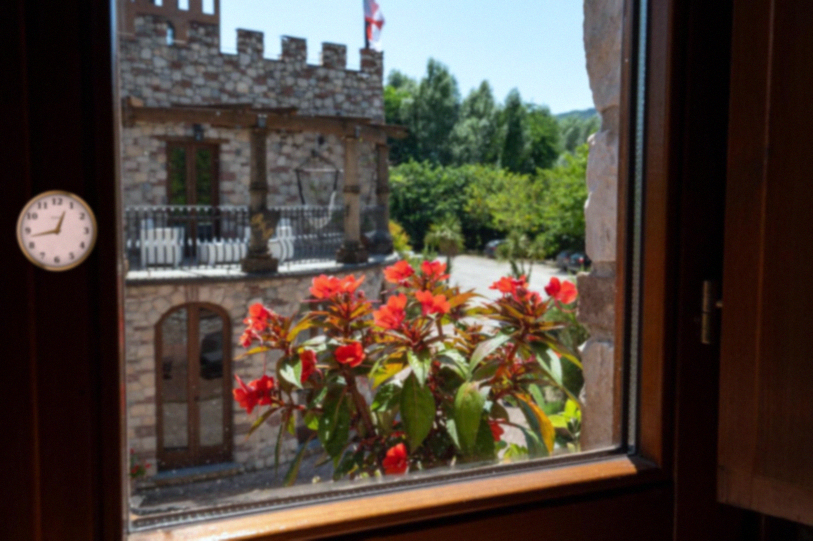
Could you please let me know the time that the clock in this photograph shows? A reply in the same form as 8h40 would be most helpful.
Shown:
12h43
